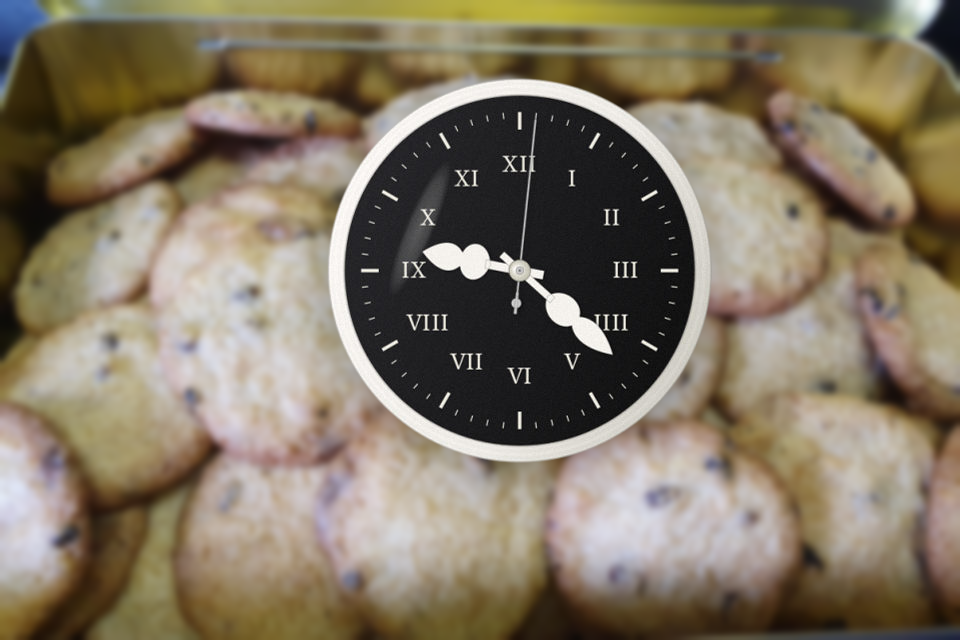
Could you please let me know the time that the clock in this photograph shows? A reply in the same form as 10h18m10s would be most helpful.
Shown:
9h22m01s
